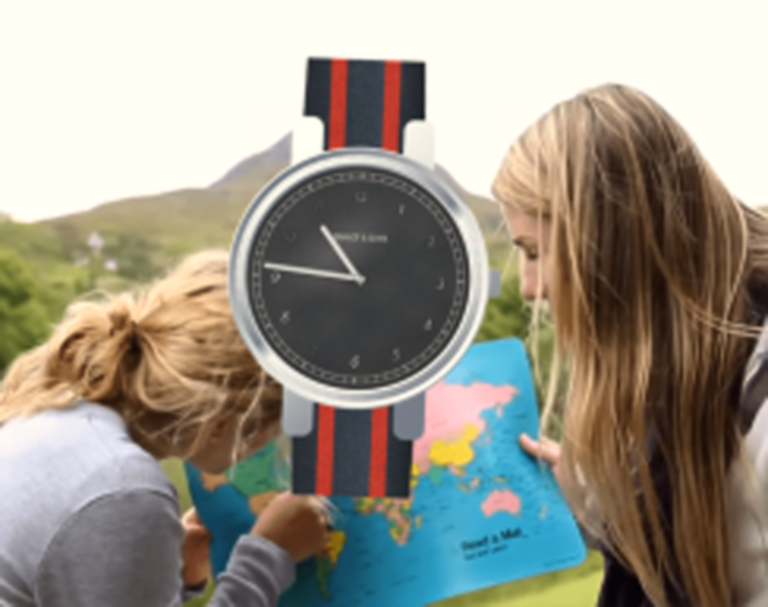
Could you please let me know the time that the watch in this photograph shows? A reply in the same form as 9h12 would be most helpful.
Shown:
10h46
